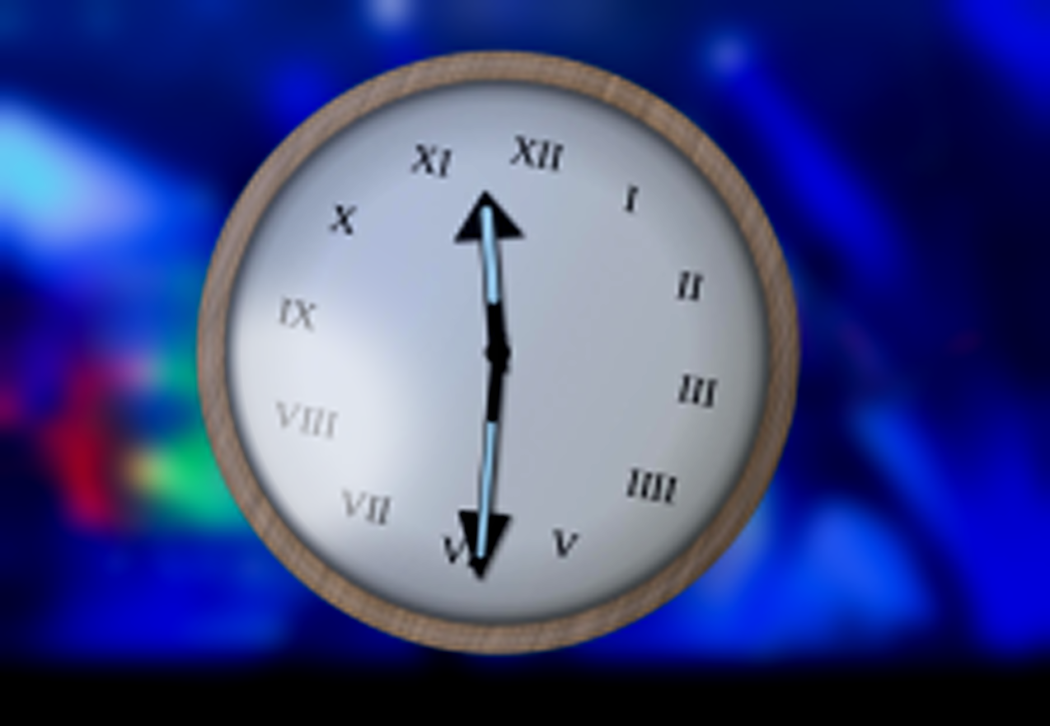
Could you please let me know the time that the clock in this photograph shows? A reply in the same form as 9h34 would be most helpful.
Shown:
11h29
